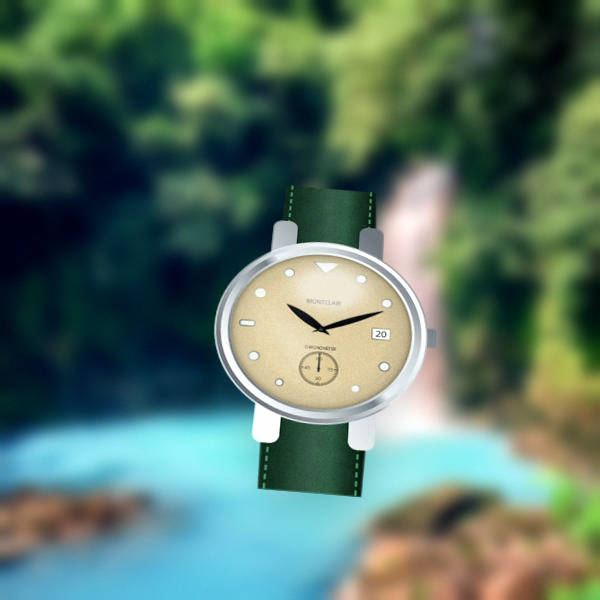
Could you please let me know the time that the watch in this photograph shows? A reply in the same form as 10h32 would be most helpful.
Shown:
10h11
